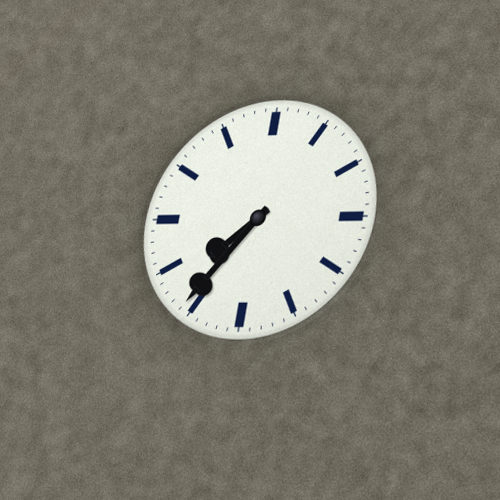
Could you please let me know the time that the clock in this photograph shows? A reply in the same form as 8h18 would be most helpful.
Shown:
7h36
